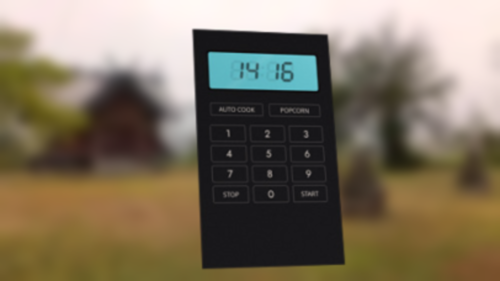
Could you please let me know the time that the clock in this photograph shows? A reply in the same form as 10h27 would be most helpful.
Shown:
14h16
